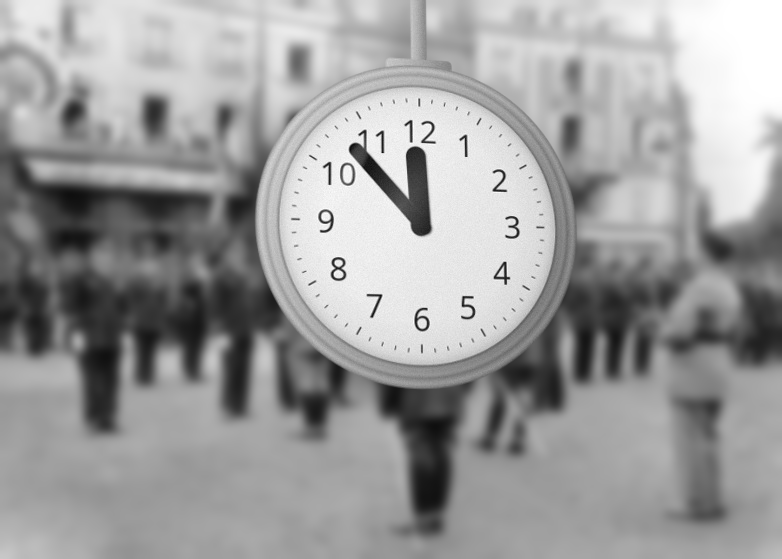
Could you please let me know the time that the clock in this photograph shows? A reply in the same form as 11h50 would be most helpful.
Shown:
11h53
